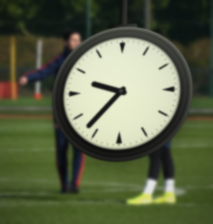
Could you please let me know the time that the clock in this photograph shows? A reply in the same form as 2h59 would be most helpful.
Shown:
9h37
